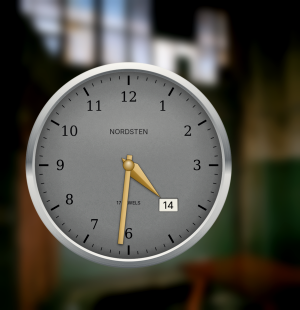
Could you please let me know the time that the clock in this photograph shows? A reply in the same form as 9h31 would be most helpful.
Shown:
4h31
